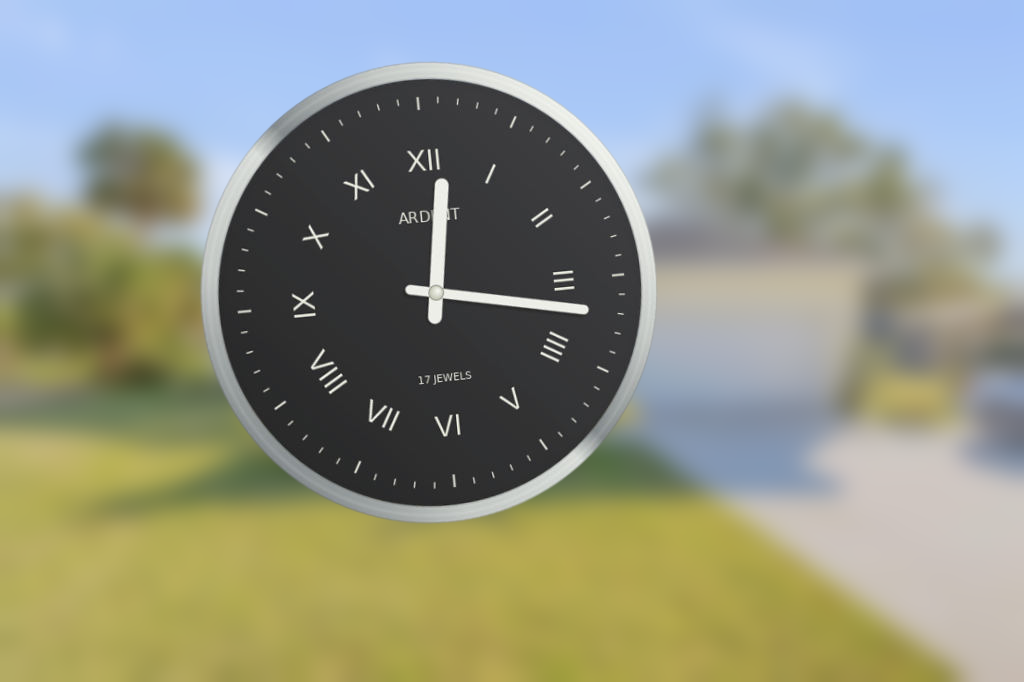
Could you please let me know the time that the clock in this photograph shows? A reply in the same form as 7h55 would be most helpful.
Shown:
12h17
